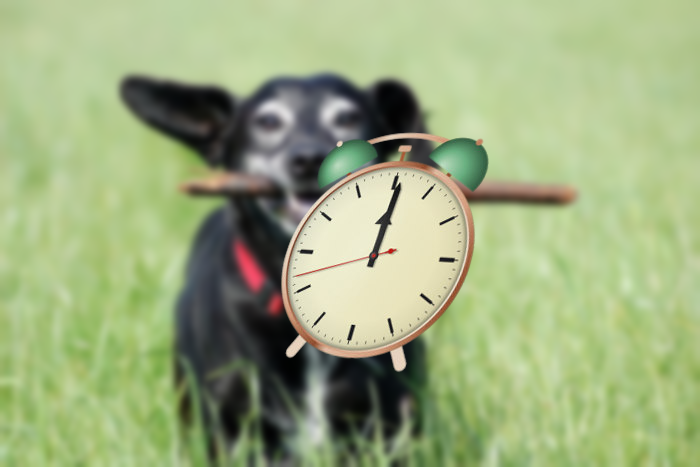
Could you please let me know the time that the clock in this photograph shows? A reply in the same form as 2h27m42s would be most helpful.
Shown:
12h00m42s
